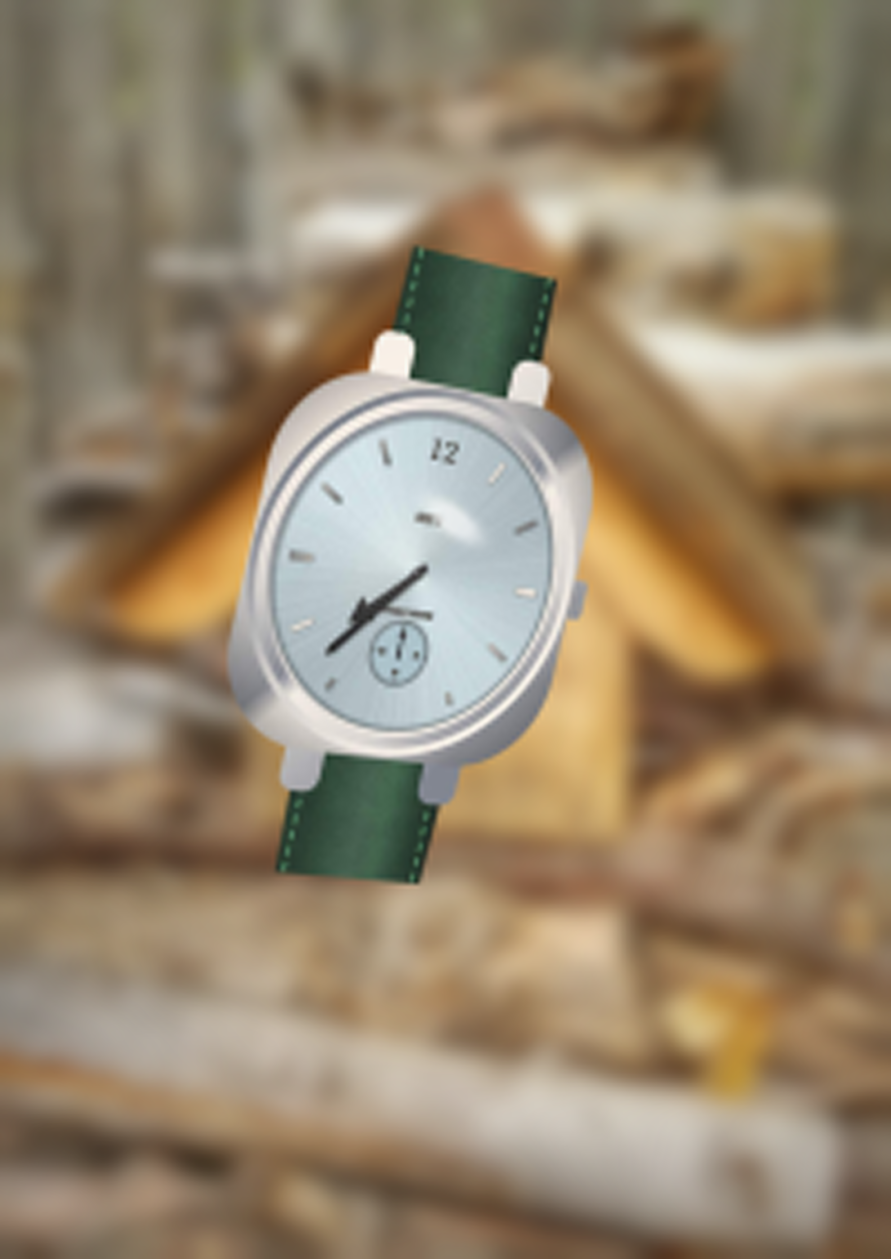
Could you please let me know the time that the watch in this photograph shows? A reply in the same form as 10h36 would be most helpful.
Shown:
7h37
